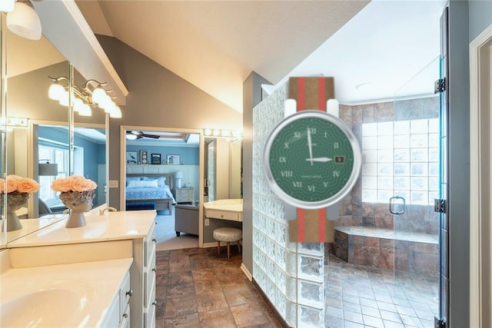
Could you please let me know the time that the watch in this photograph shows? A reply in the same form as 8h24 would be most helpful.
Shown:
2h59
